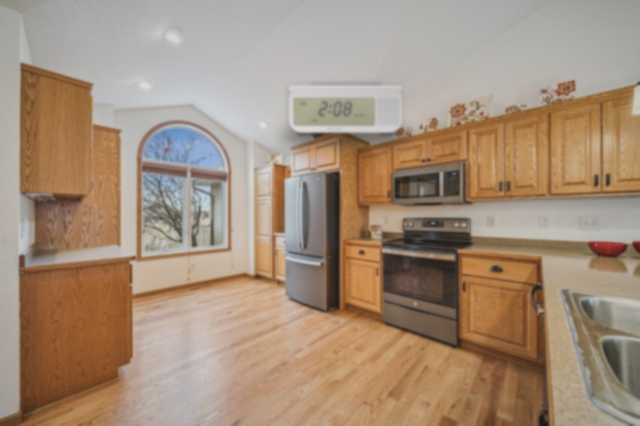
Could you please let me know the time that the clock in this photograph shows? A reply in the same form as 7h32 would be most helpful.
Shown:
2h08
